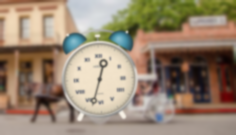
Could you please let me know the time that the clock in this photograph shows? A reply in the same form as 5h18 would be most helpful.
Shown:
12h33
